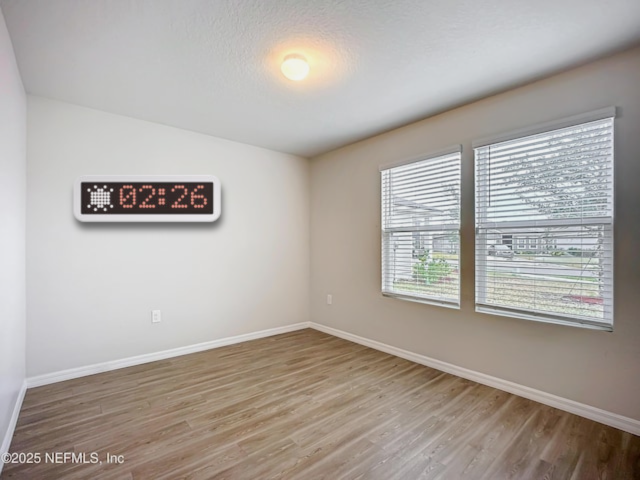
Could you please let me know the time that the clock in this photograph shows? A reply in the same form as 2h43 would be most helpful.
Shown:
2h26
